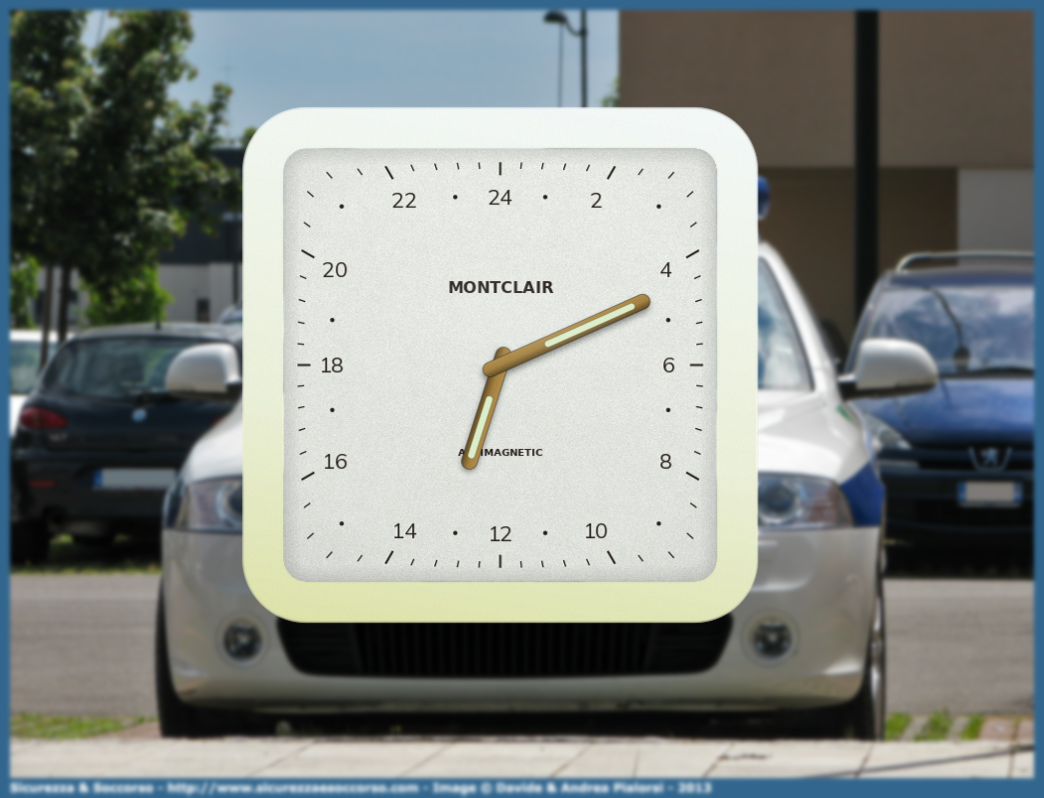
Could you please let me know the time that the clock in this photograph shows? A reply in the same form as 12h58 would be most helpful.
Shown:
13h11
